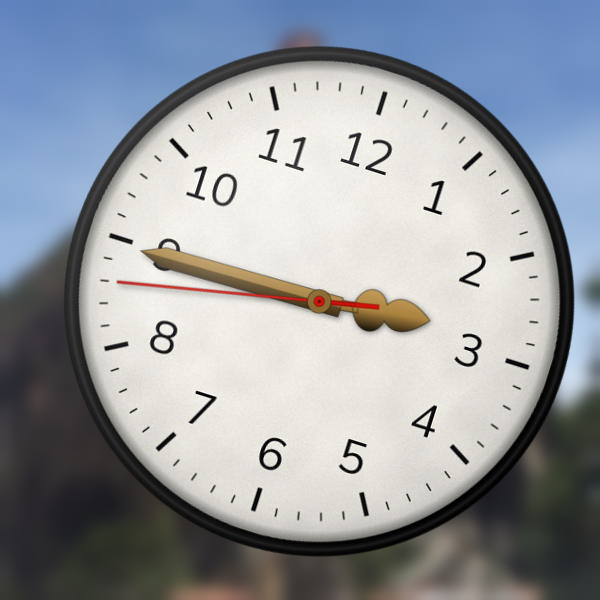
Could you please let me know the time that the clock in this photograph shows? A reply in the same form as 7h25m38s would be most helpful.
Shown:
2h44m43s
